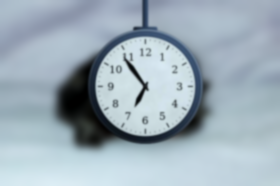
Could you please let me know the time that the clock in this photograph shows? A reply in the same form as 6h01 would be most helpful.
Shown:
6h54
